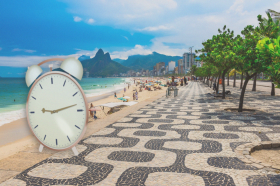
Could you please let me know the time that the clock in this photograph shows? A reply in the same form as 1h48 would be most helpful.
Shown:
9h13
